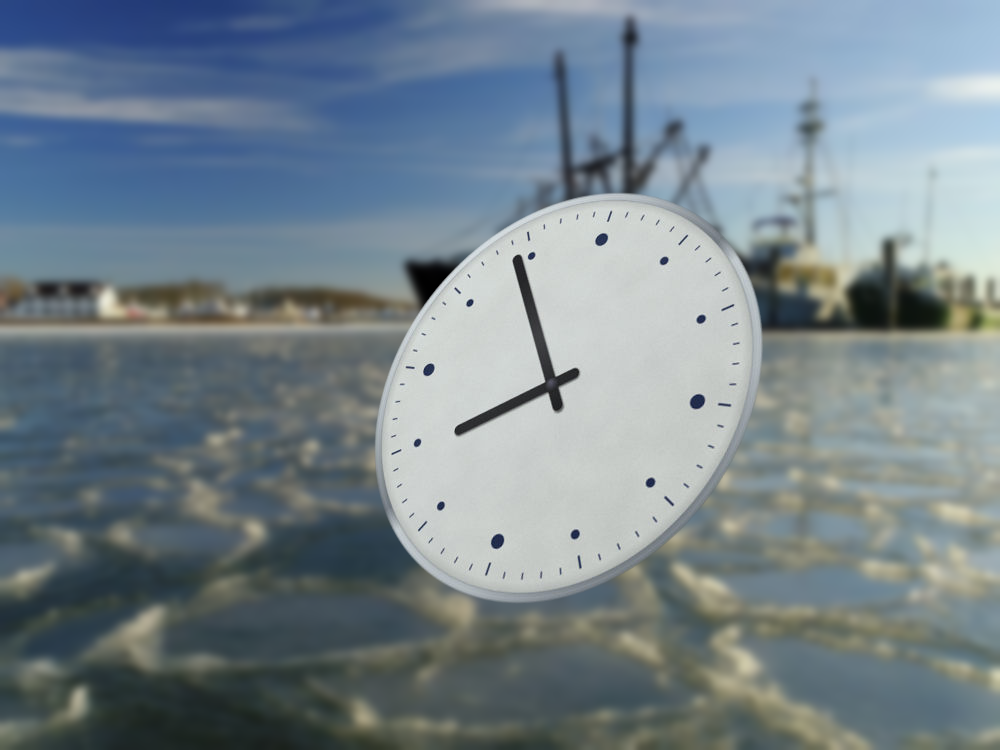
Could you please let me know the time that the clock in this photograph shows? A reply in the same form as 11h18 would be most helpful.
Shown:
7h54
